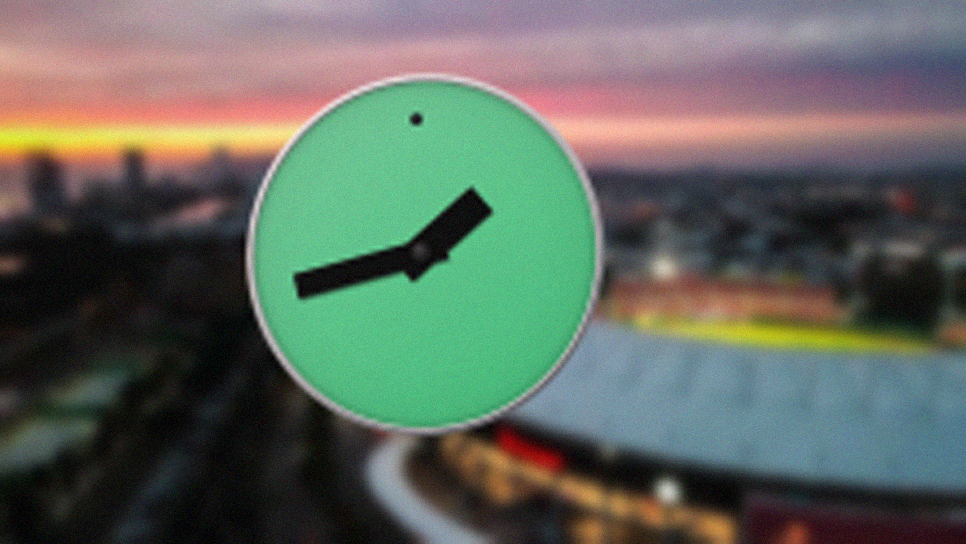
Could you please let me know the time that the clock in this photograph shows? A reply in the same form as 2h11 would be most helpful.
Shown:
1h43
